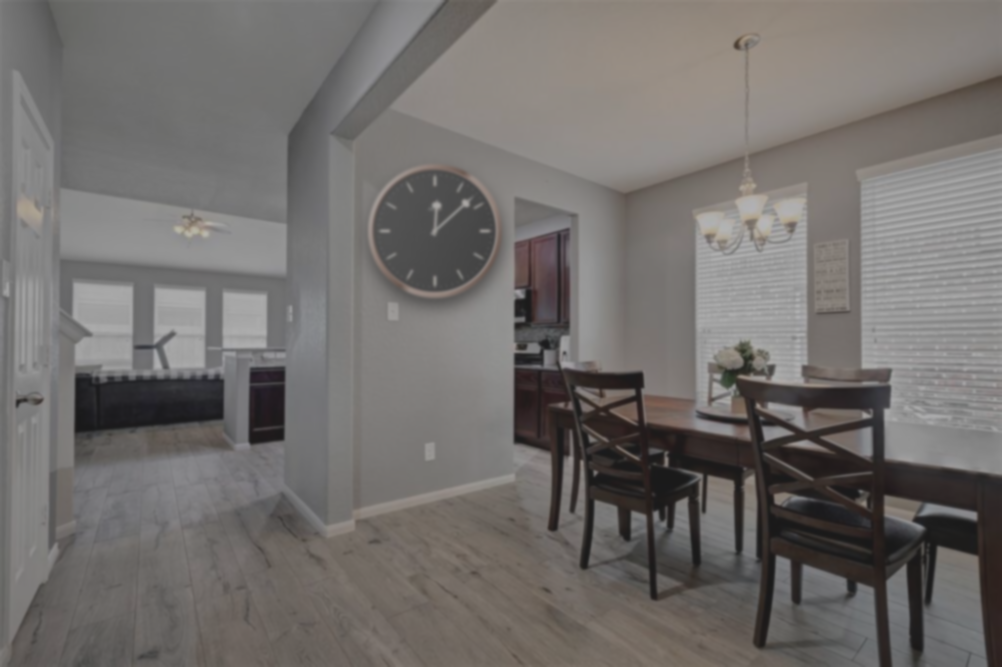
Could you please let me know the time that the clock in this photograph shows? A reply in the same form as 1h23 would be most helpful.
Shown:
12h08
